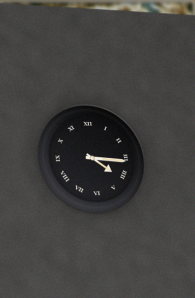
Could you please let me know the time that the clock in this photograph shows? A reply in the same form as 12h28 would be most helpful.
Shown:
4h16
